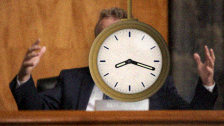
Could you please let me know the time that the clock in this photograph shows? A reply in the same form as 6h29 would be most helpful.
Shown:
8h18
